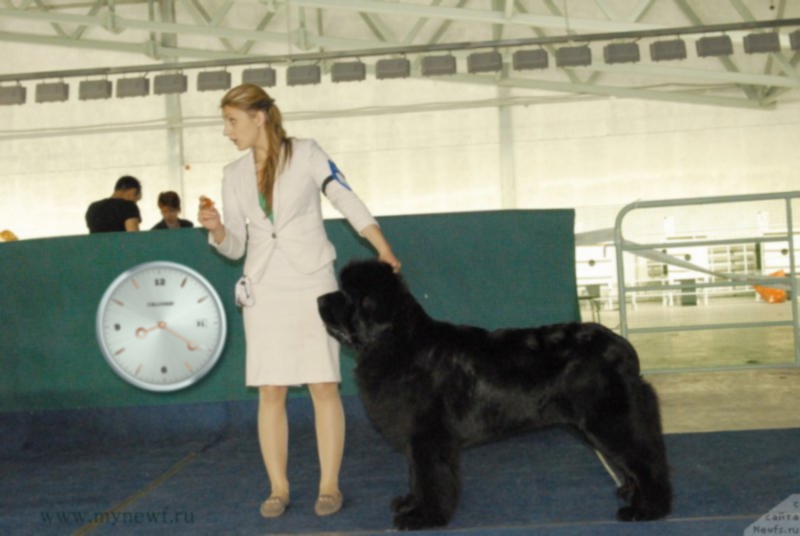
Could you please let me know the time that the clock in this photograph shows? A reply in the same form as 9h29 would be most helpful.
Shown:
8h21
